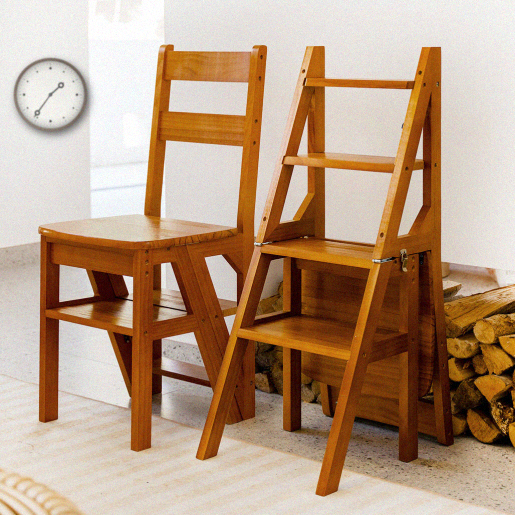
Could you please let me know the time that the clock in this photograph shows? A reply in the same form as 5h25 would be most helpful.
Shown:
1h36
